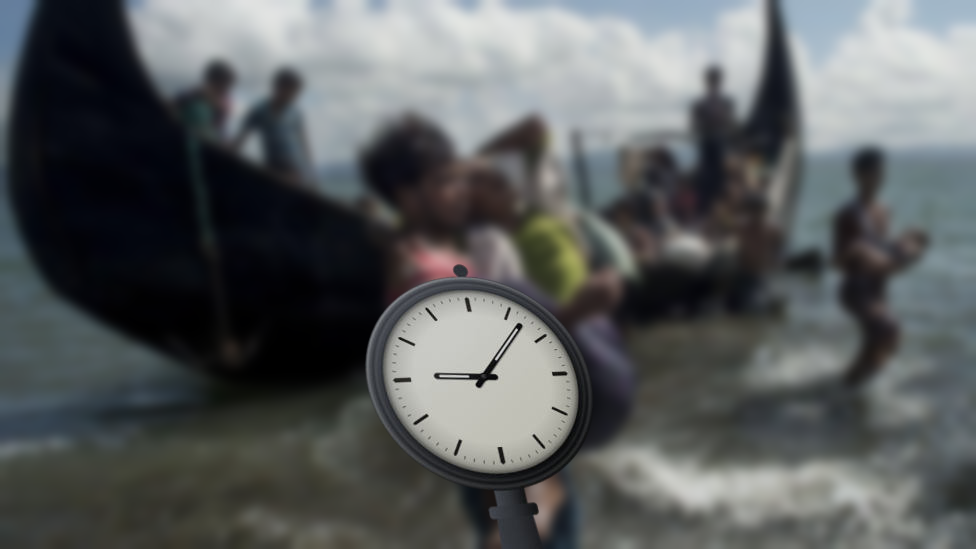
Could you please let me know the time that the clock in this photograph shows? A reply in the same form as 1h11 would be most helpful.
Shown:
9h07
